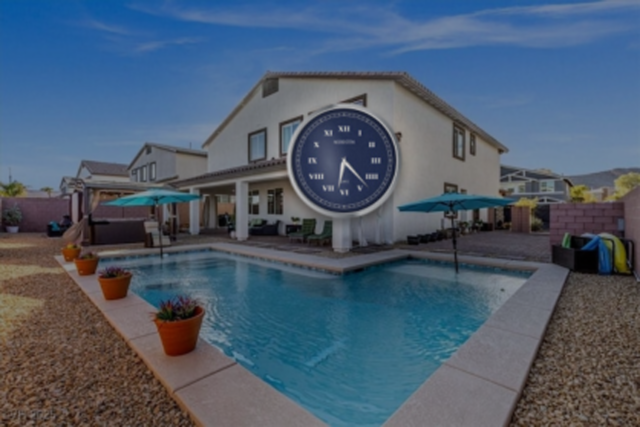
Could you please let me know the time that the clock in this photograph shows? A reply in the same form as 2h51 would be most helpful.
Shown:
6h23
